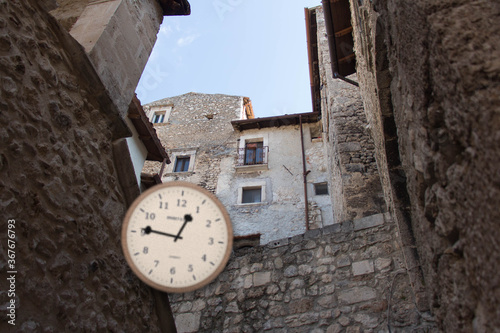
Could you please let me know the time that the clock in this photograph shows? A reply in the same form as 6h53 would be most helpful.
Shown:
12h46
